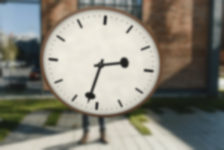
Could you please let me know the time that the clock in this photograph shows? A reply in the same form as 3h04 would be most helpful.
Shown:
2h32
